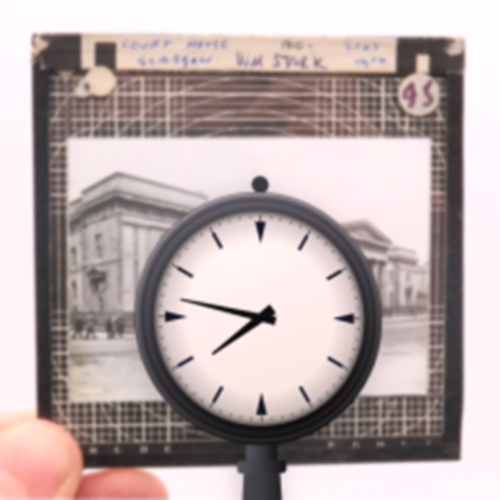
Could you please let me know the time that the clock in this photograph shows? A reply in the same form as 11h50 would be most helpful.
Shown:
7h47
